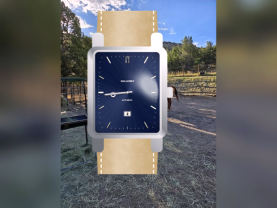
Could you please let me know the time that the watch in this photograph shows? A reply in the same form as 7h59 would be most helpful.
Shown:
8h44
